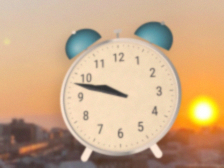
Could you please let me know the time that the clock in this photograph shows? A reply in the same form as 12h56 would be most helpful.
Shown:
9h48
